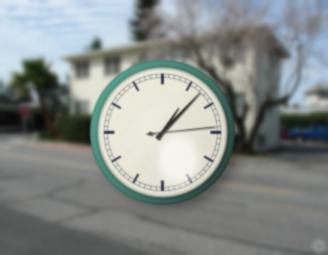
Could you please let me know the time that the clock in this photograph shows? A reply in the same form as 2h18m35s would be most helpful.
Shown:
1h07m14s
